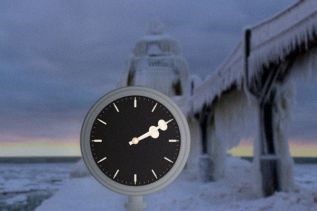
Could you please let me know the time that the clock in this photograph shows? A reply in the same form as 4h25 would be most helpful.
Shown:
2h10
